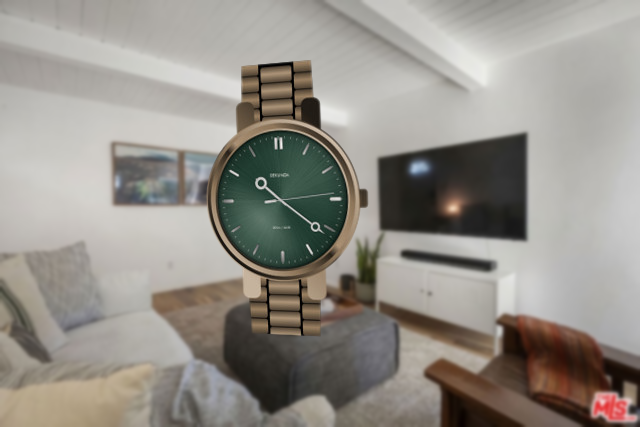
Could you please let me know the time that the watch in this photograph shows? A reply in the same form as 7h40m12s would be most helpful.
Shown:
10h21m14s
